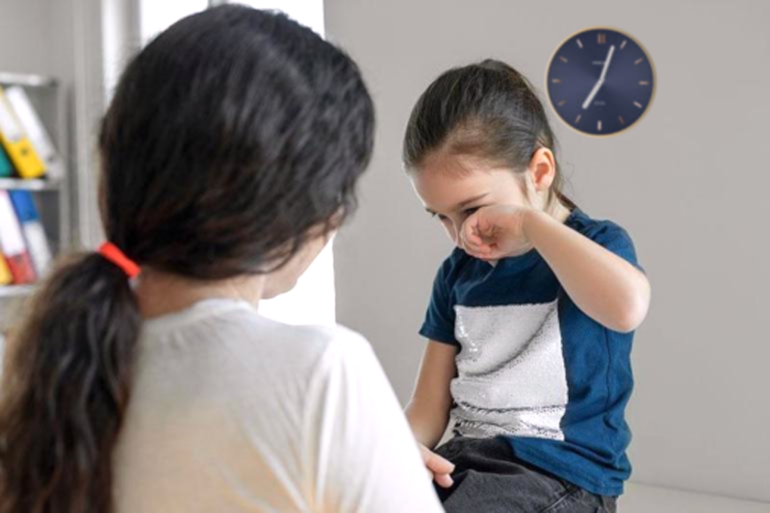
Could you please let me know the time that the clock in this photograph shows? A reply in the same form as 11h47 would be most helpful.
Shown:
7h03
